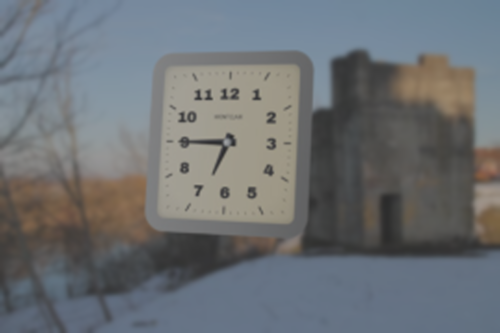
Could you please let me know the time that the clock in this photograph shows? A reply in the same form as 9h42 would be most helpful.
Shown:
6h45
